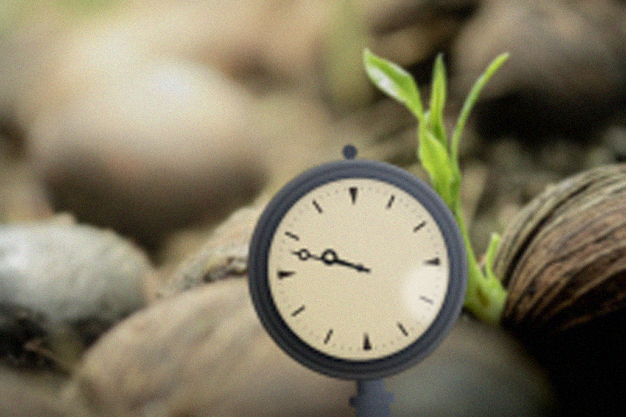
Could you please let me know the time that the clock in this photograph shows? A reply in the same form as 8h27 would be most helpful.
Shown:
9h48
